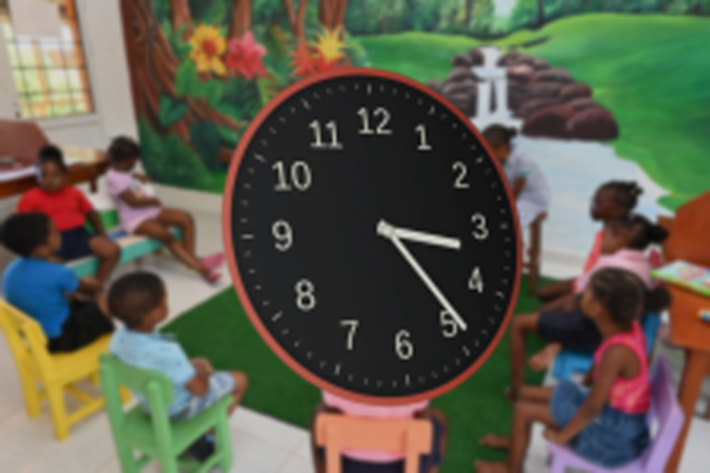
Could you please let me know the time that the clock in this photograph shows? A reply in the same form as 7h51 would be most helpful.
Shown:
3h24
